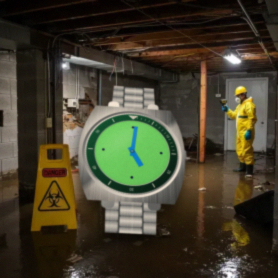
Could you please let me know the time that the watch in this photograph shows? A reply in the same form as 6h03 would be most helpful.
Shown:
5h01
